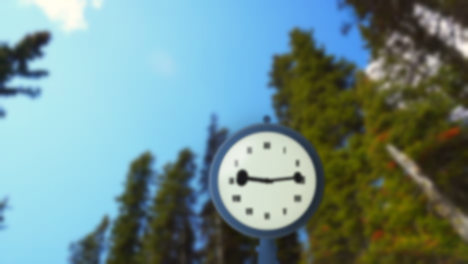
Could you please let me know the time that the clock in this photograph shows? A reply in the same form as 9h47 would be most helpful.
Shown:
9h14
